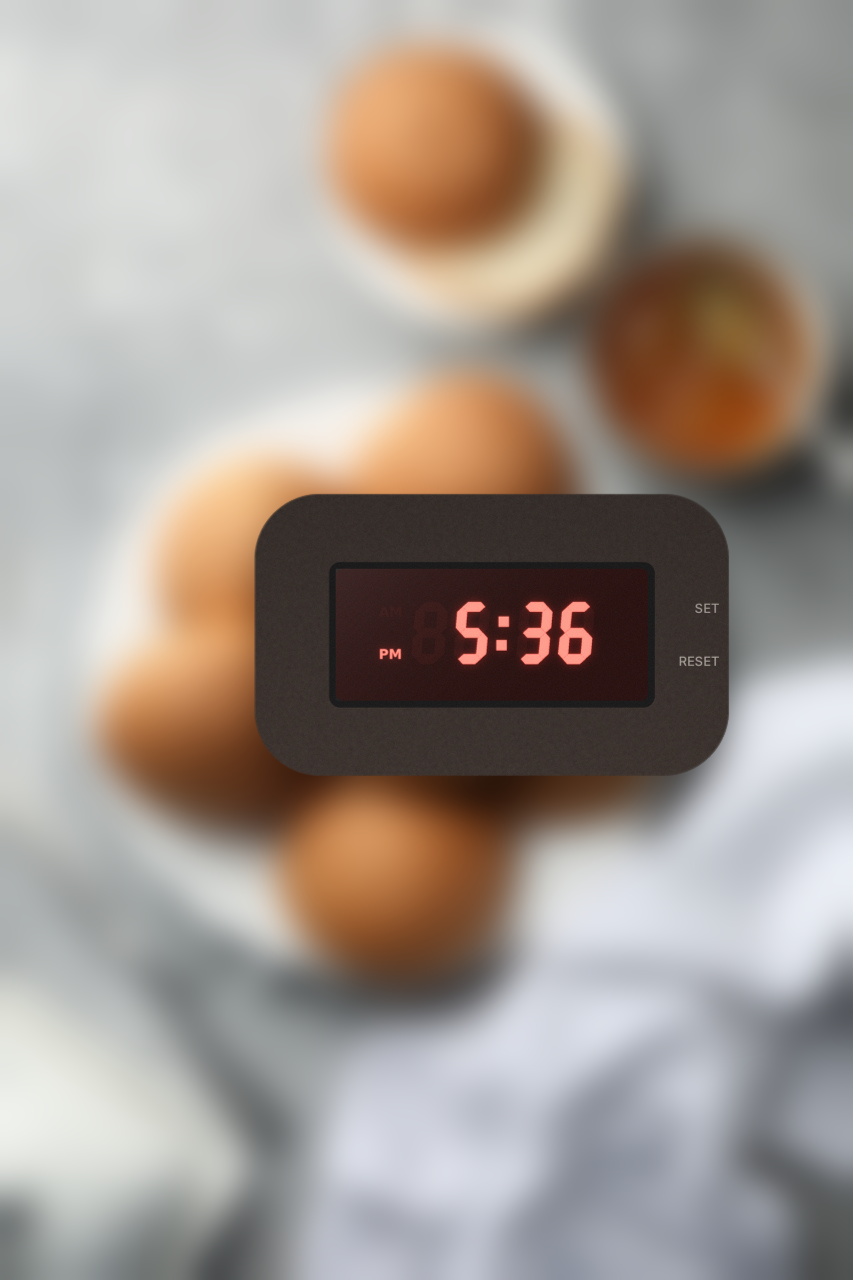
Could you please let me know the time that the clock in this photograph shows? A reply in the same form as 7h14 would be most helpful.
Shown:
5h36
